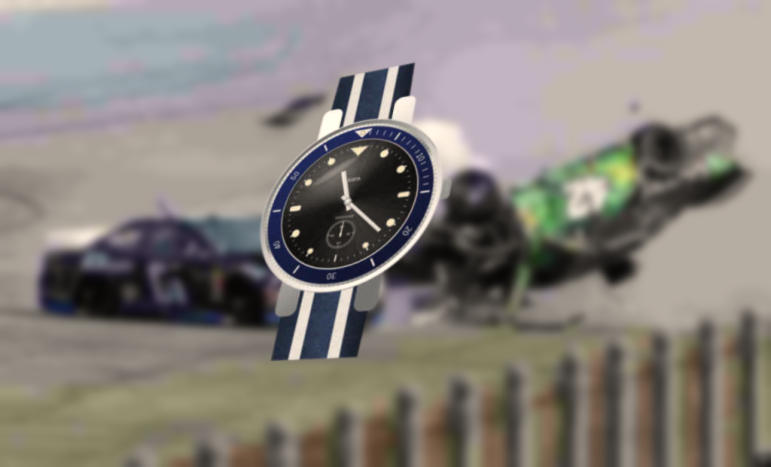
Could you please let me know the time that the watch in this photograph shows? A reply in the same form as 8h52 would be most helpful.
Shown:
11h22
